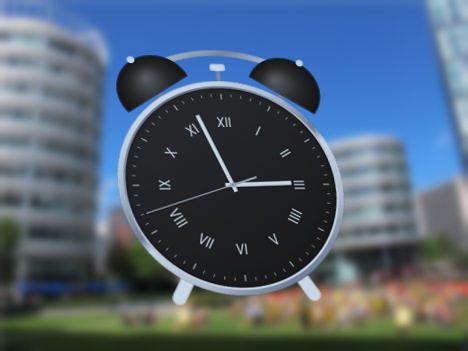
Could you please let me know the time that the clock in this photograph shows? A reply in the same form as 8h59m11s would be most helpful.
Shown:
2h56m42s
